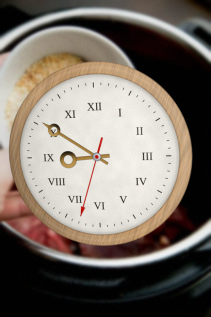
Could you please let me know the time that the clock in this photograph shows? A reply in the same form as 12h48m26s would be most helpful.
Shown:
8h50m33s
